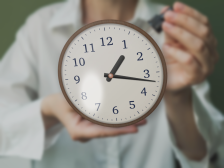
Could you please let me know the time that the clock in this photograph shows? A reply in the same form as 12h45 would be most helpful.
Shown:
1h17
